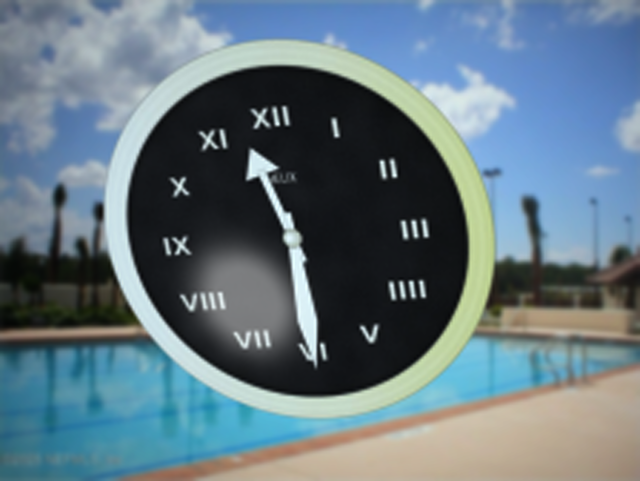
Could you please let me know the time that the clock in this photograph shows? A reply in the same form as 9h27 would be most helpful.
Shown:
11h30
